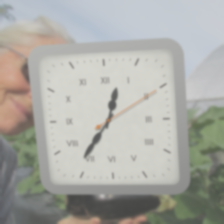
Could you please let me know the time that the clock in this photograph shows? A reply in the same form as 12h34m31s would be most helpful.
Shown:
12h36m10s
